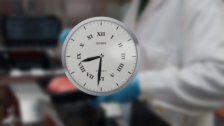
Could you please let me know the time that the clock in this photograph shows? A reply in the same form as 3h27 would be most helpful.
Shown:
8h31
